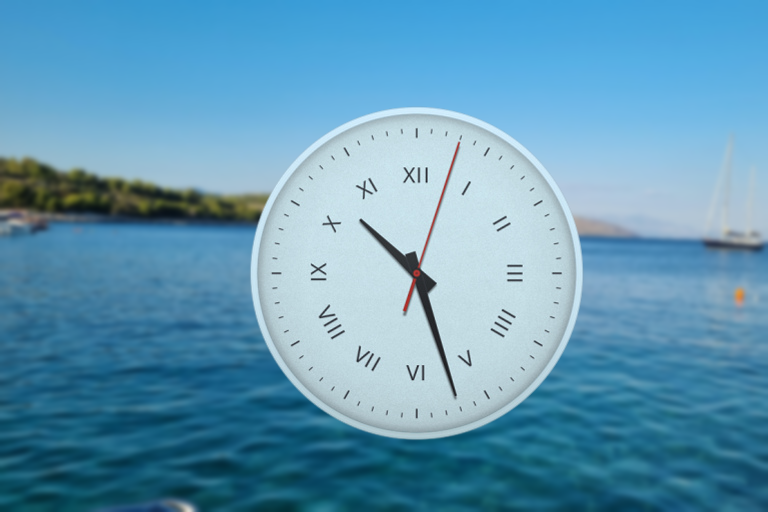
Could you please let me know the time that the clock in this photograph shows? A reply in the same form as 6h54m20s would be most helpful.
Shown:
10h27m03s
